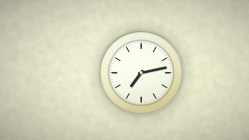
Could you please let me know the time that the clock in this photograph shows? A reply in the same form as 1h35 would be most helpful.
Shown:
7h13
